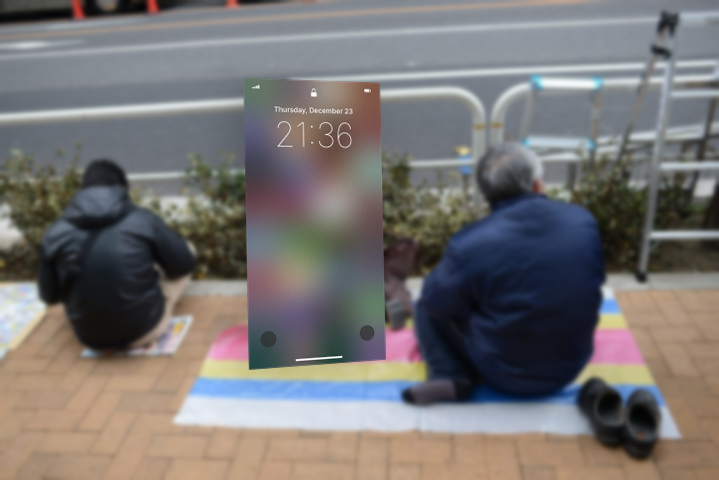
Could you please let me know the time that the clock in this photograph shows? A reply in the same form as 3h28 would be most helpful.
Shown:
21h36
